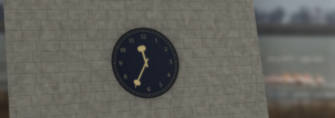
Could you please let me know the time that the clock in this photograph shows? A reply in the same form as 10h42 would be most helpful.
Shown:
11h35
